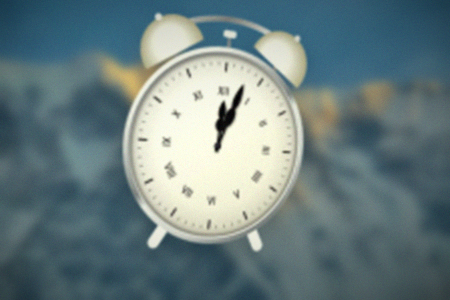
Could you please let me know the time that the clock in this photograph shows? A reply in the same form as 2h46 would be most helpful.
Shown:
12h03
